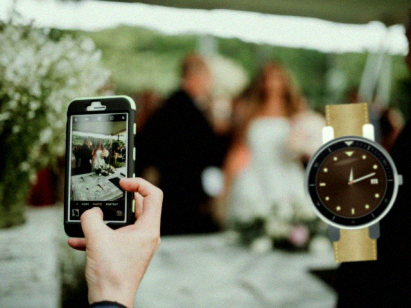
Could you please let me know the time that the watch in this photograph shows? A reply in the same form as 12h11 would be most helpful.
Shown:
12h12
